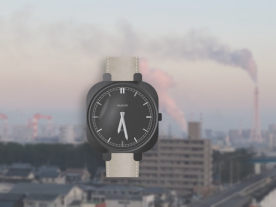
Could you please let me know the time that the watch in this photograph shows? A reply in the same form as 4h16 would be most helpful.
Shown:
6h28
